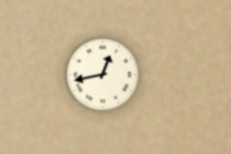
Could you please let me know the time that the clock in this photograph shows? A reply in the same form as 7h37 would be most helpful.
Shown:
12h43
